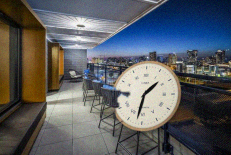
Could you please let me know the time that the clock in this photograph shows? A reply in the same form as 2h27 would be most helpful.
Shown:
1h32
